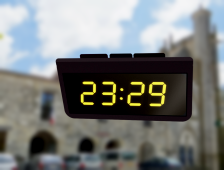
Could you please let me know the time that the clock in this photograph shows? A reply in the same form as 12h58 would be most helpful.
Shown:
23h29
